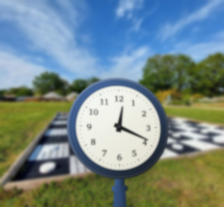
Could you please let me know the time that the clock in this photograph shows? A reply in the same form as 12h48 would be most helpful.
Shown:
12h19
